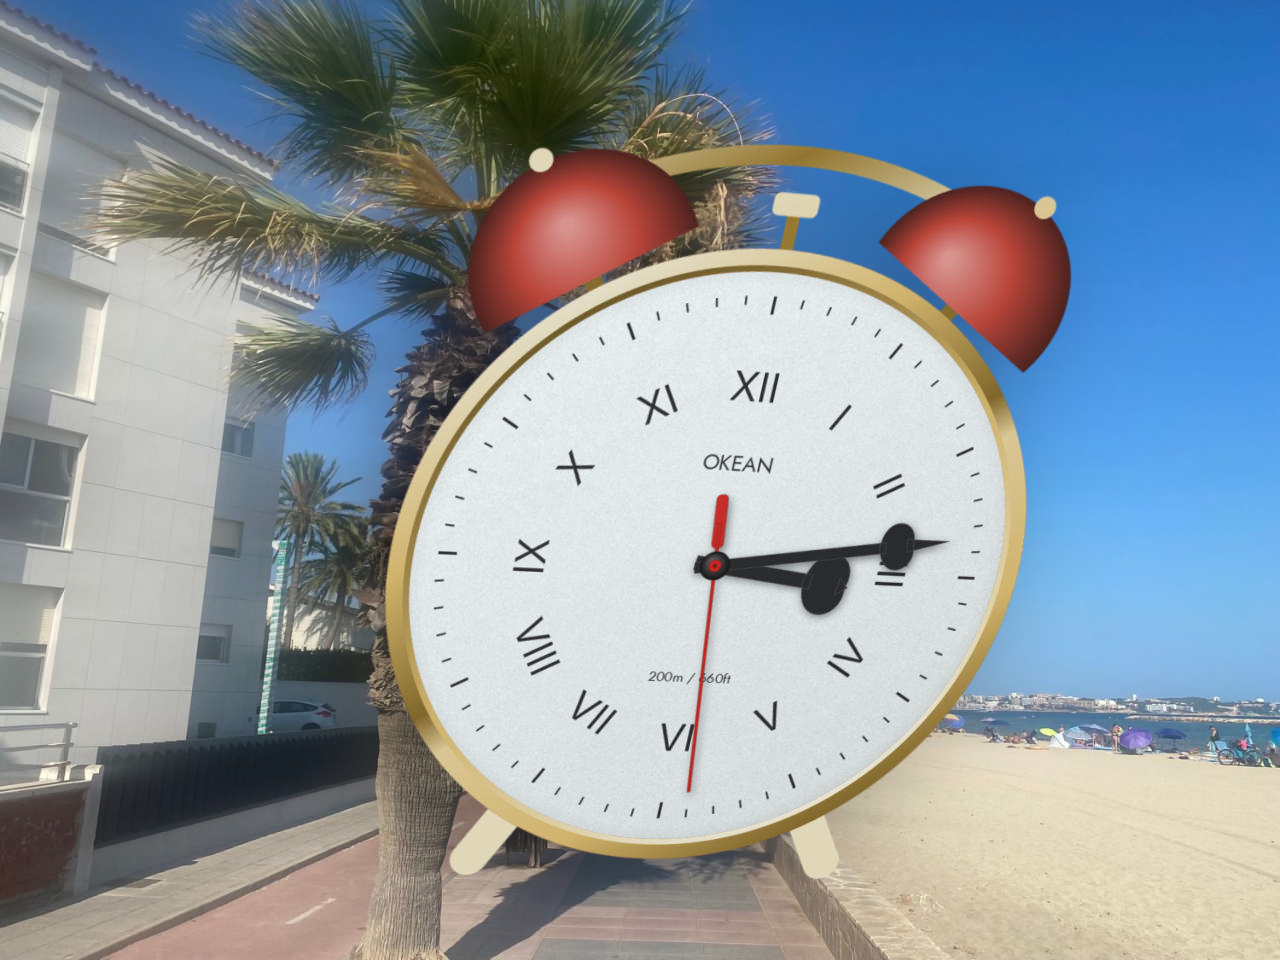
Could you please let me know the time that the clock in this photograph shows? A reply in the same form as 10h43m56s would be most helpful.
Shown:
3h13m29s
